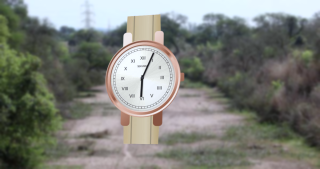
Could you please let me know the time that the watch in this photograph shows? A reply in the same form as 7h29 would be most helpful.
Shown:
6h04
